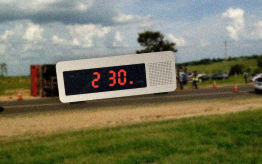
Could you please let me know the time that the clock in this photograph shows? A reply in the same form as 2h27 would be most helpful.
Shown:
2h30
